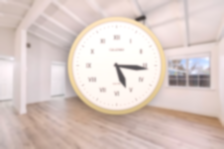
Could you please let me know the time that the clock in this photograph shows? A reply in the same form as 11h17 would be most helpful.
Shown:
5h16
